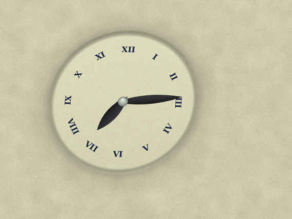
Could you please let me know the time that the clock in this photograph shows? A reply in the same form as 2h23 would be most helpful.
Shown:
7h14
